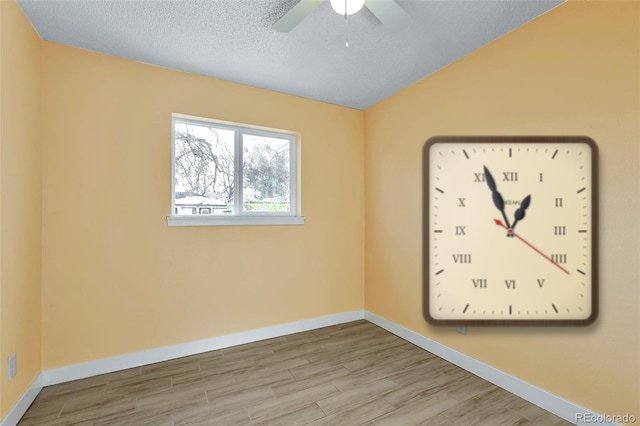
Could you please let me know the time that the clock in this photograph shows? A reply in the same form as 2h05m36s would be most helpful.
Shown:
12h56m21s
